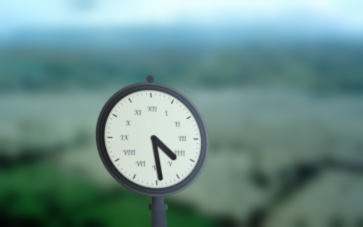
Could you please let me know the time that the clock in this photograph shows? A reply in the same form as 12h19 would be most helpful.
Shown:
4h29
